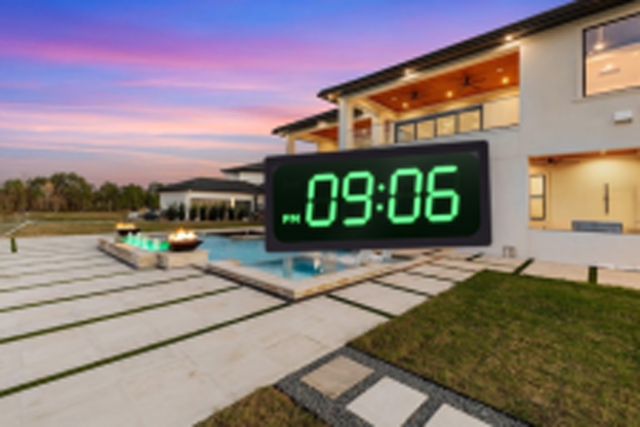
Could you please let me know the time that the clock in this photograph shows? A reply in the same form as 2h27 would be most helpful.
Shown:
9h06
